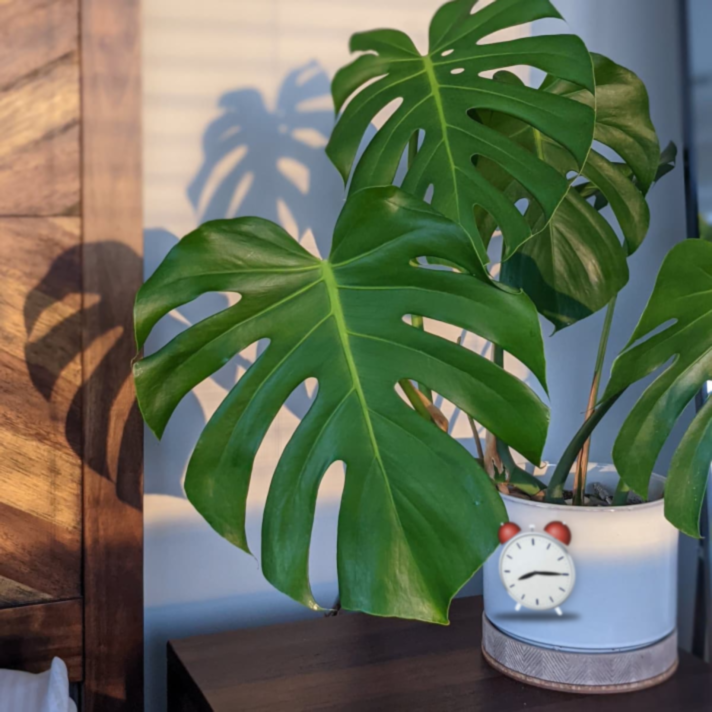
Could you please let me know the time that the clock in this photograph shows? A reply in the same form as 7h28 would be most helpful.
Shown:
8h15
